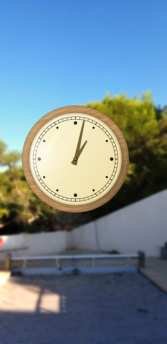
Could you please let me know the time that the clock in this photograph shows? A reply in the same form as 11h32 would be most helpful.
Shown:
1h02
